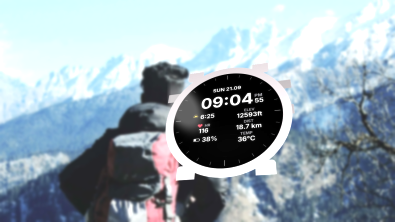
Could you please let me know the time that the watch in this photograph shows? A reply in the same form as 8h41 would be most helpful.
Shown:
9h04
